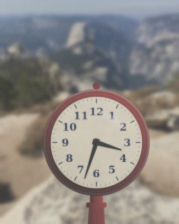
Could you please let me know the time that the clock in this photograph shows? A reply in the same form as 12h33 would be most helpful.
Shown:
3h33
